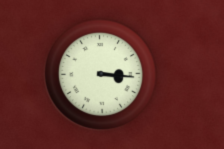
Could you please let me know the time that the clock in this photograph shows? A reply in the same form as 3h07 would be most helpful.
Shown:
3h16
